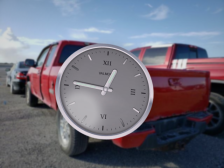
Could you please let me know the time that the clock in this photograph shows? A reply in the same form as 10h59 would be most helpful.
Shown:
12h46
